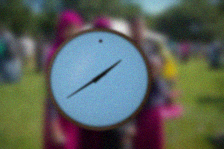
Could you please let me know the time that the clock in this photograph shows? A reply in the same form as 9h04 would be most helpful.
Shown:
1h39
